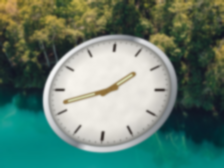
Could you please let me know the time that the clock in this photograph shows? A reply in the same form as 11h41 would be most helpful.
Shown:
1h42
